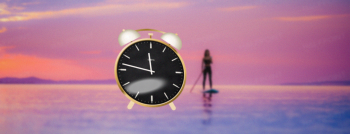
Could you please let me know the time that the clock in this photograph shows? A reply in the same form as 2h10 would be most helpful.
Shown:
11h47
